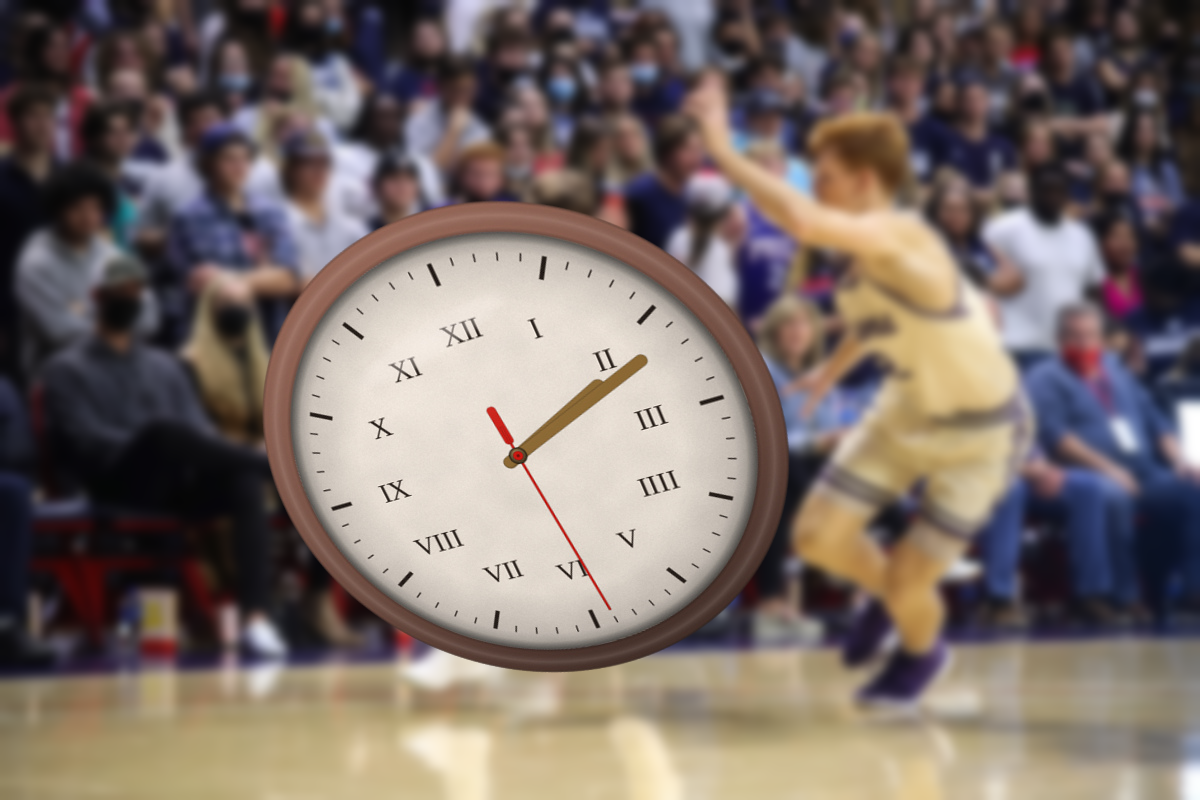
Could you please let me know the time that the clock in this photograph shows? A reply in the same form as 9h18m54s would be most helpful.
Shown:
2h11m29s
